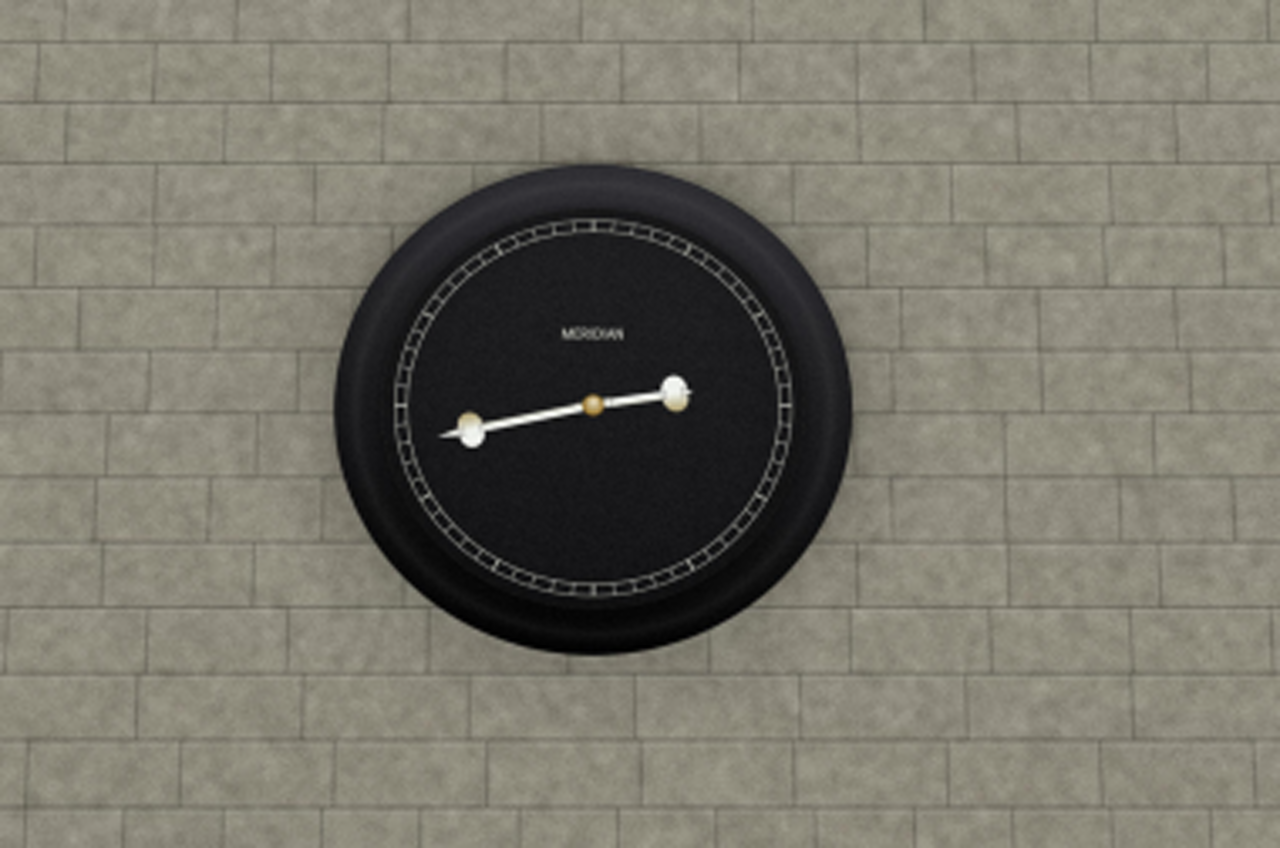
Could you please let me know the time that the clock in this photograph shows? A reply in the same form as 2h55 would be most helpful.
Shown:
2h43
